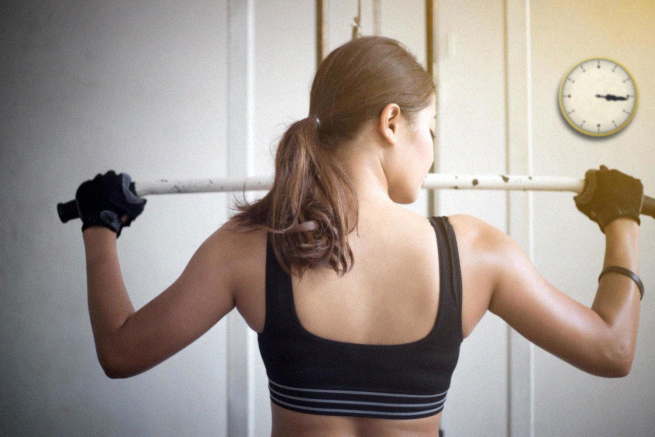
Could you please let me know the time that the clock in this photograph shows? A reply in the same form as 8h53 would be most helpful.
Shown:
3h16
